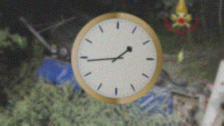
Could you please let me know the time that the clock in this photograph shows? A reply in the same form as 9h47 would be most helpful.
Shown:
1h44
